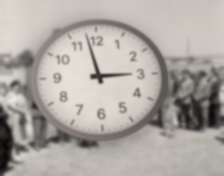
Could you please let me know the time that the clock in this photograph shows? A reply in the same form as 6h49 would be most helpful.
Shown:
2h58
